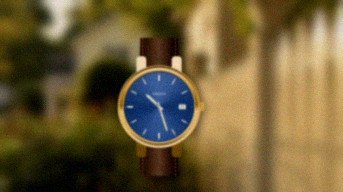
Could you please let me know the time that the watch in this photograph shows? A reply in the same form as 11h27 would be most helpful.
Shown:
10h27
